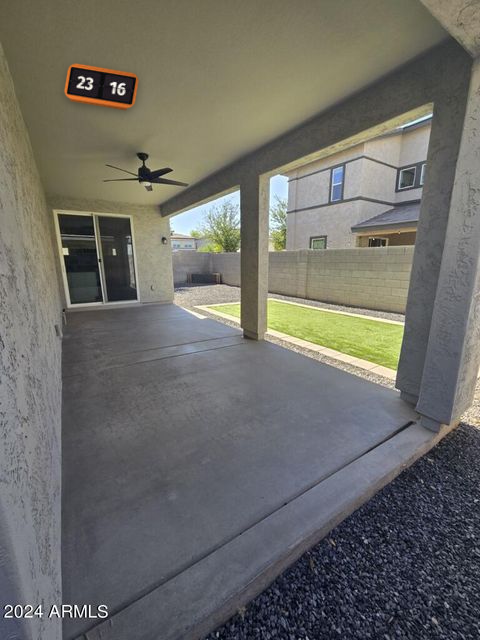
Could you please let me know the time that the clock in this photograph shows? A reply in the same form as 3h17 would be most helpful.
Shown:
23h16
